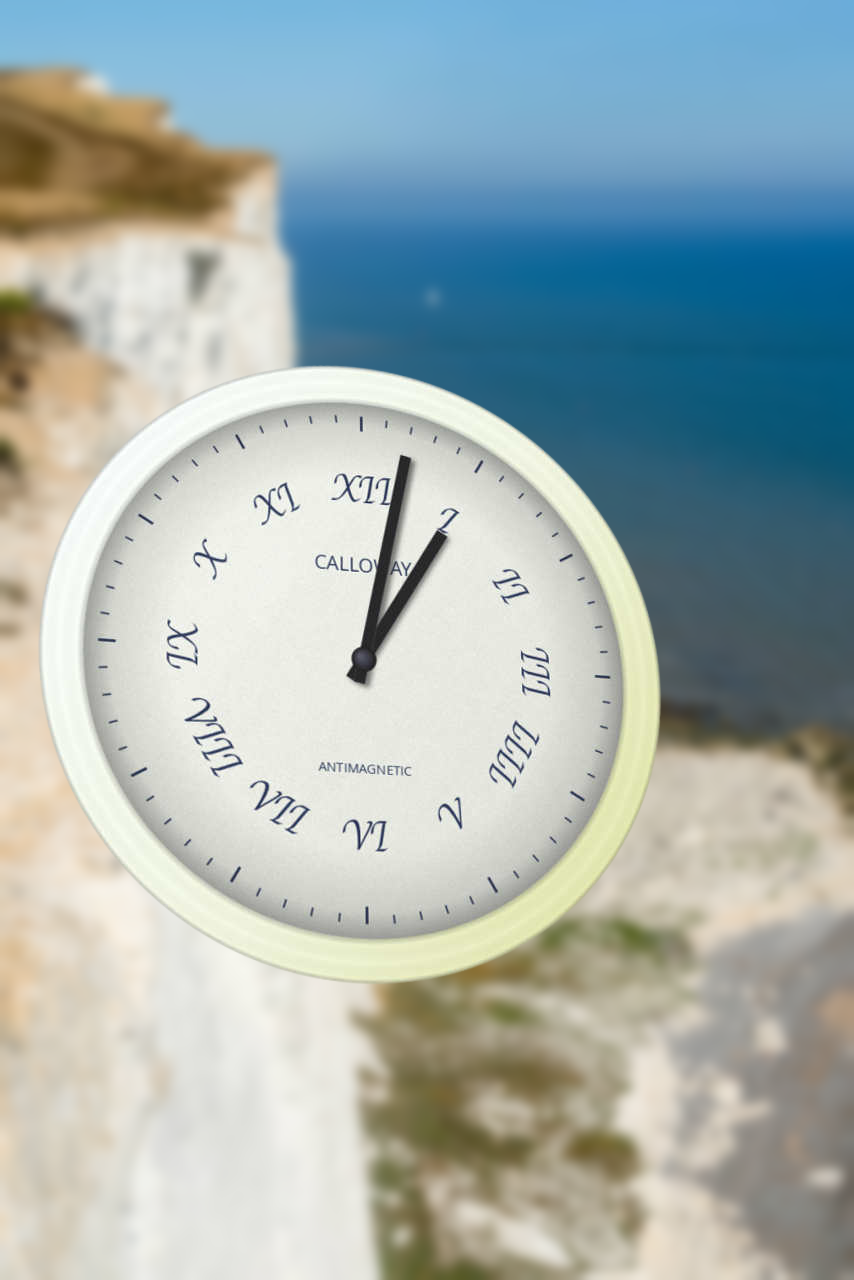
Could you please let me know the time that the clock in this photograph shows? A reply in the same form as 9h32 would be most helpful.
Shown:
1h02
